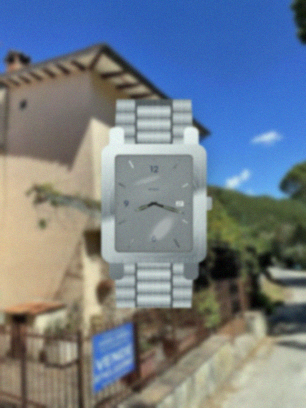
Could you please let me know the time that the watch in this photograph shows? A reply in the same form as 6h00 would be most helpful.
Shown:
8h18
